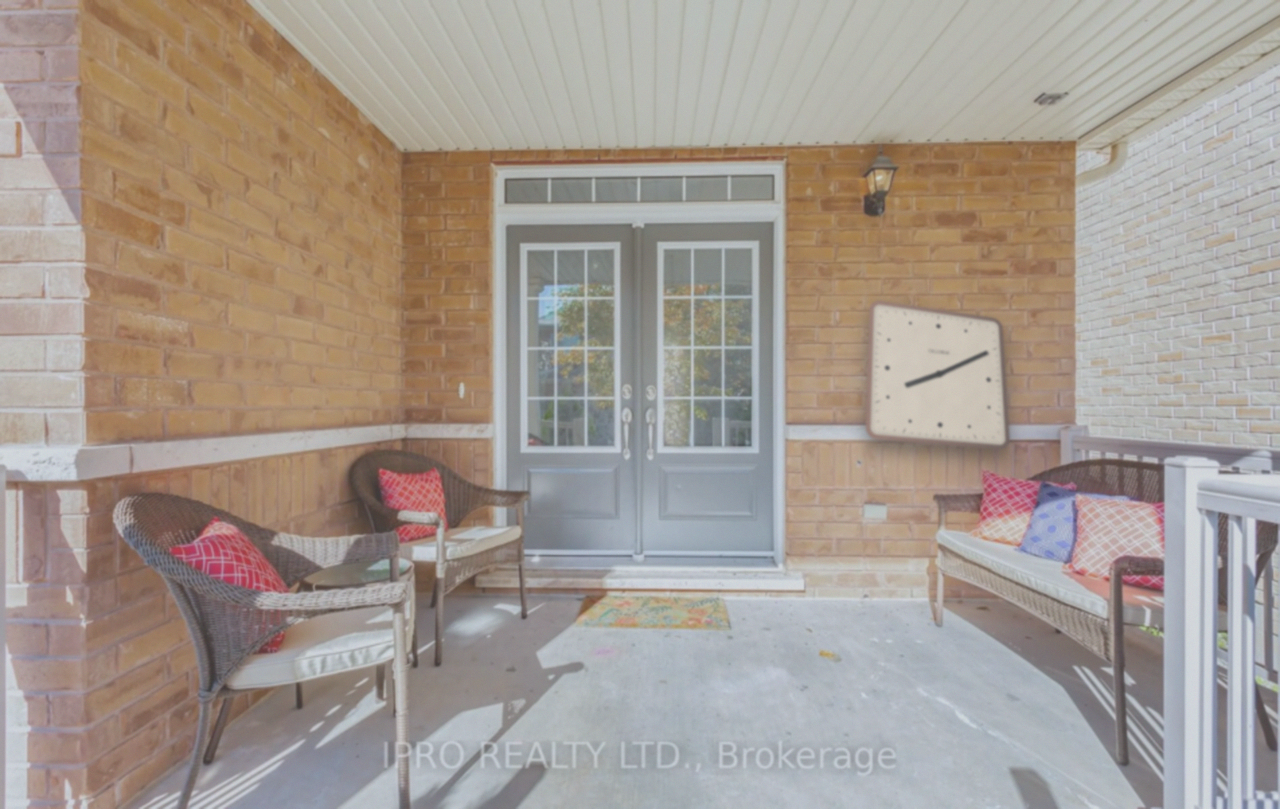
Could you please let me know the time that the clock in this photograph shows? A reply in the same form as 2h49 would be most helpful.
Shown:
8h10
